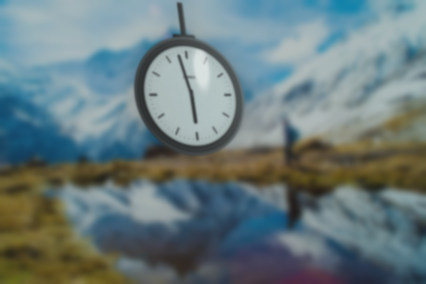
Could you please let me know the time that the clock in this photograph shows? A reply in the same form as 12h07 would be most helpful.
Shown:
5h58
